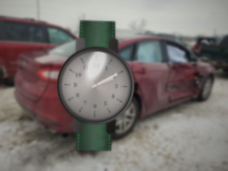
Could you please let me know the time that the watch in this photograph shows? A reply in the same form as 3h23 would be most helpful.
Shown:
2h10
